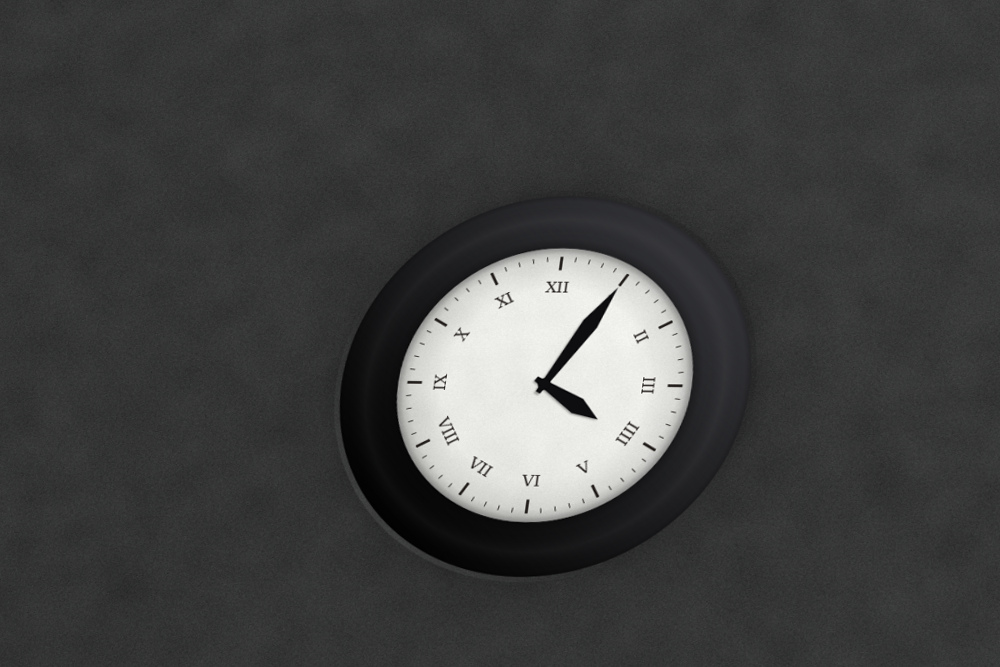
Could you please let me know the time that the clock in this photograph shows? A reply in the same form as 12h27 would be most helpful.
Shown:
4h05
